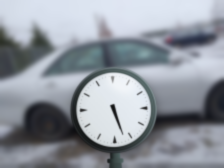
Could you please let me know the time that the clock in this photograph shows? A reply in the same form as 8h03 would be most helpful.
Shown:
5h27
